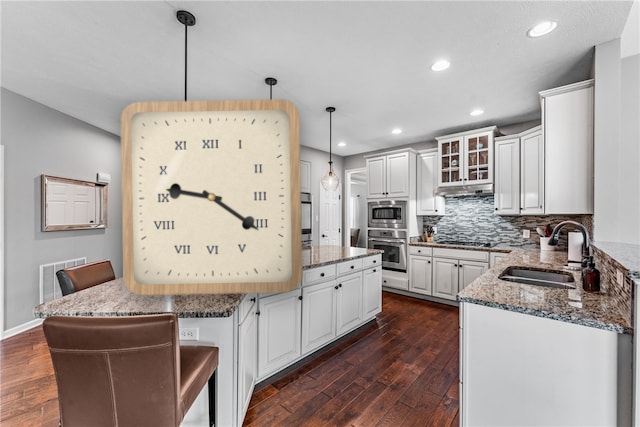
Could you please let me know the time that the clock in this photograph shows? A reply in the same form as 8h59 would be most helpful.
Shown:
9h21
